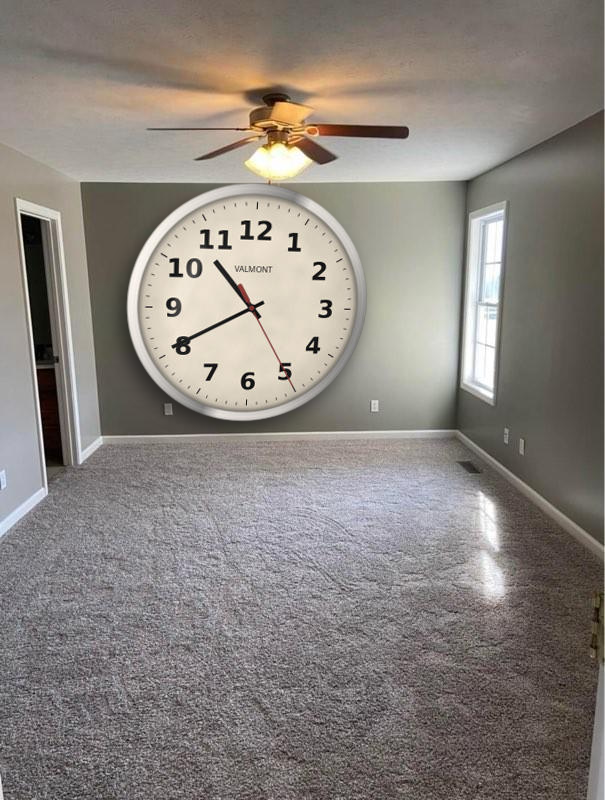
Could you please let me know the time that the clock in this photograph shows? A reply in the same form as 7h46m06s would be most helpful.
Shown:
10h40m25s
